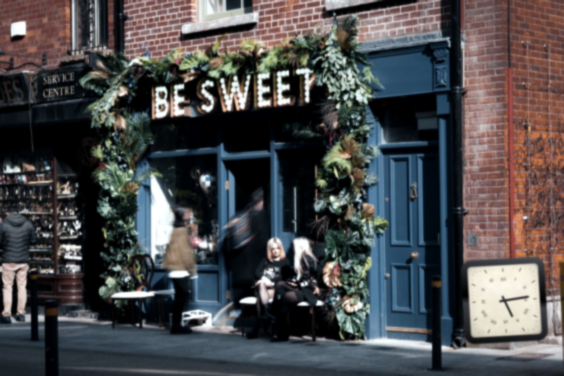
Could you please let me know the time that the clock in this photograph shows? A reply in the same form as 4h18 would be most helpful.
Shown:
5h14
